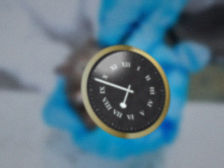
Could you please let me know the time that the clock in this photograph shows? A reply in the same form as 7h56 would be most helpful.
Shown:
6h48
